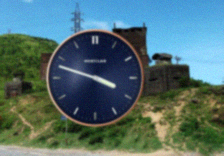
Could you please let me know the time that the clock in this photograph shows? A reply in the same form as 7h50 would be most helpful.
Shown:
3h48
